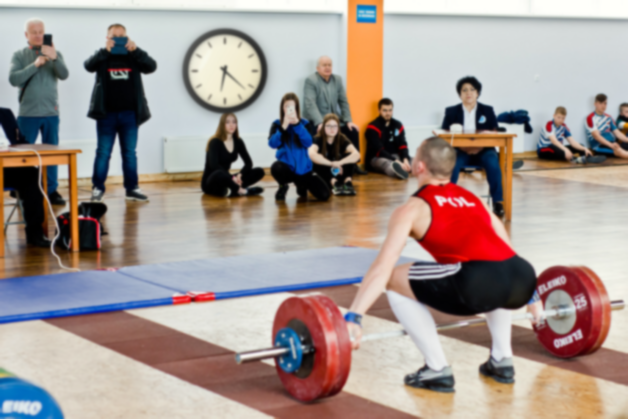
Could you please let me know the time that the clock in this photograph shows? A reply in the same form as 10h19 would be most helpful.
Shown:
6h22
